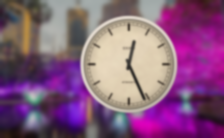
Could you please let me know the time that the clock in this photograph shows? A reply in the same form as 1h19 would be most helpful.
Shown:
12h26
